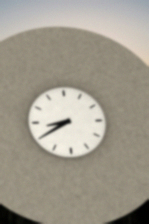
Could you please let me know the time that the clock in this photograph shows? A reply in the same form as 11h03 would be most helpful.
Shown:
8h40
